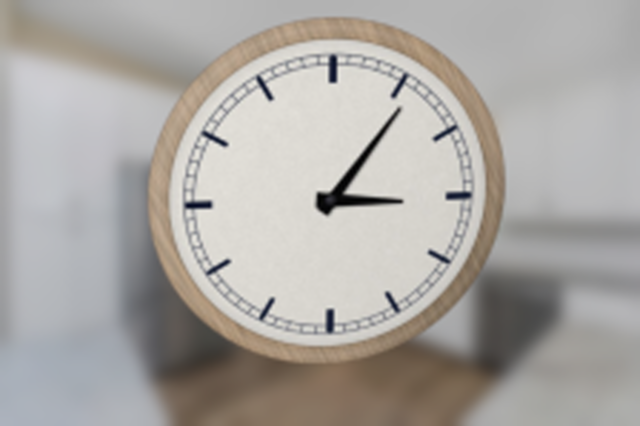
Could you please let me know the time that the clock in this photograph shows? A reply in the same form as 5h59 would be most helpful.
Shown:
3h06
